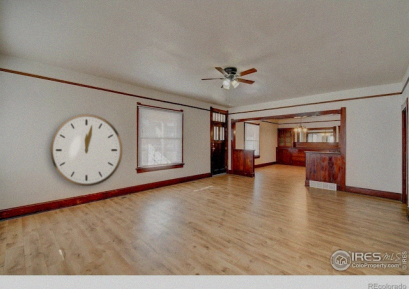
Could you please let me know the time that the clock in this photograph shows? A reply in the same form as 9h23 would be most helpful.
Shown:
12h02
